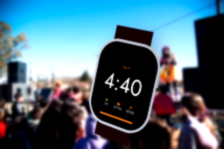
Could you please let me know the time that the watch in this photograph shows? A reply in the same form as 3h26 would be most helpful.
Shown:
4h40
